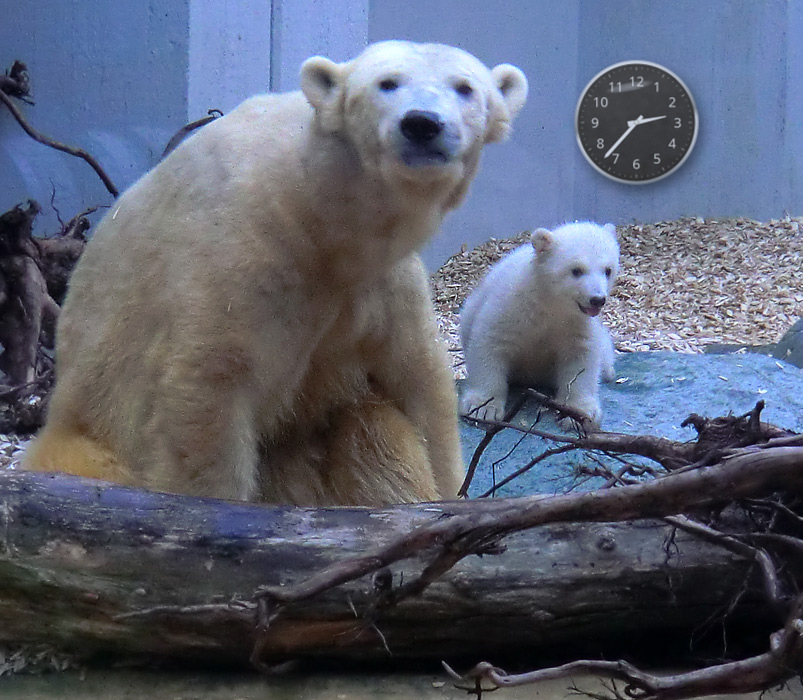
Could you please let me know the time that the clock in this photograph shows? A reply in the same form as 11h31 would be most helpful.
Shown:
2h37
